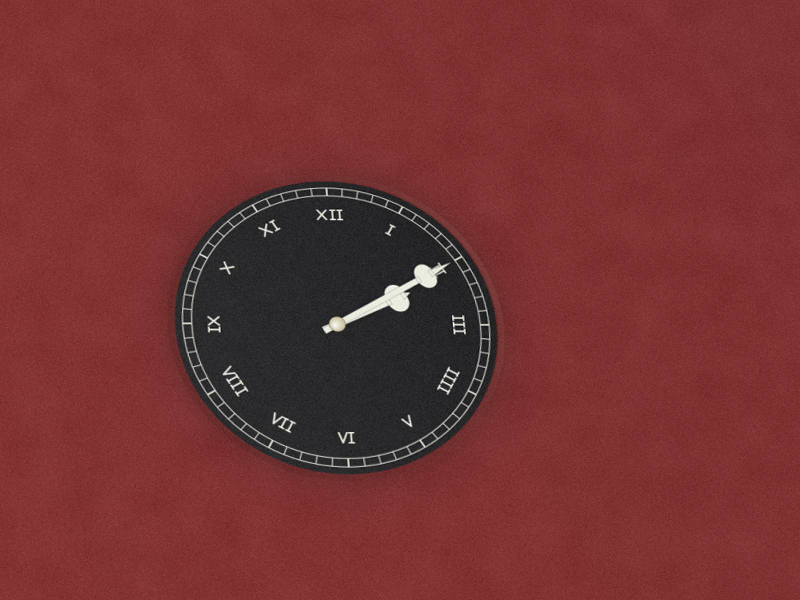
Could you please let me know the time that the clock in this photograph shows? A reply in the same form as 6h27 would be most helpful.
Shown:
2h10
